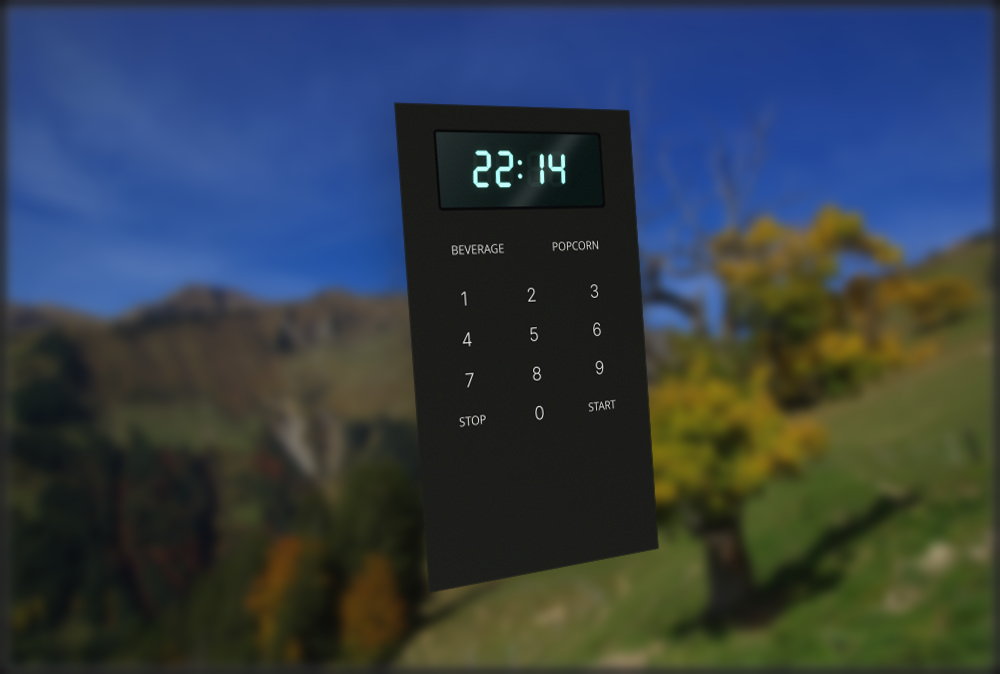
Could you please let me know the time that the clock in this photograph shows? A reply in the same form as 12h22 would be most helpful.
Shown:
22h14
